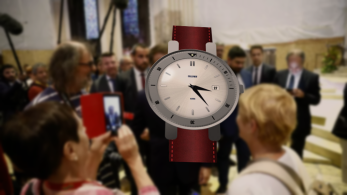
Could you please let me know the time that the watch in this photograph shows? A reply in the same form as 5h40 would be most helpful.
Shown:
3h24
